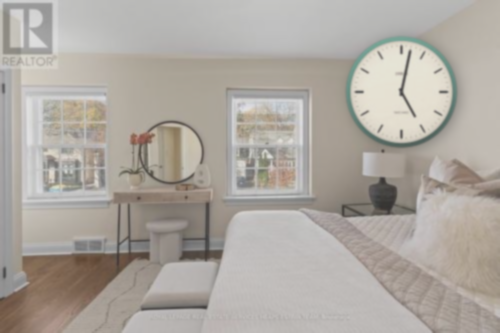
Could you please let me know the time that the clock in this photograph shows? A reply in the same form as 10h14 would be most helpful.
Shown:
5h02
